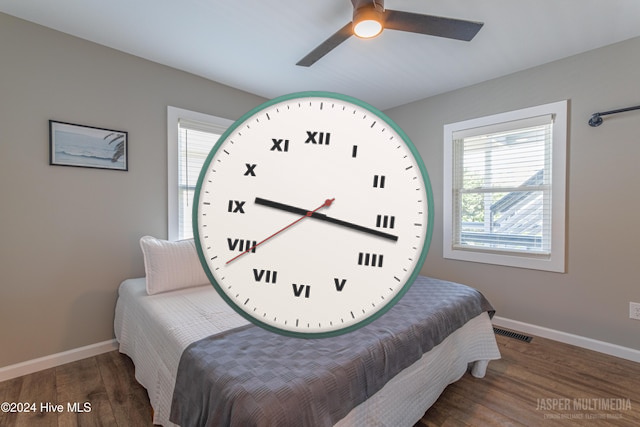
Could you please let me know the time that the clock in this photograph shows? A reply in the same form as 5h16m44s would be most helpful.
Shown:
9h16m39s
